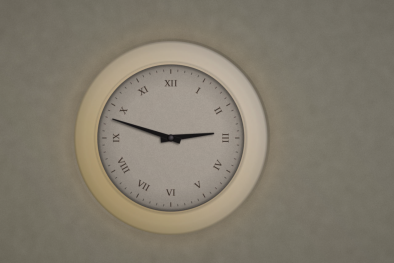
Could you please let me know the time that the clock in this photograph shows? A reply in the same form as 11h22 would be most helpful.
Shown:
2h48
